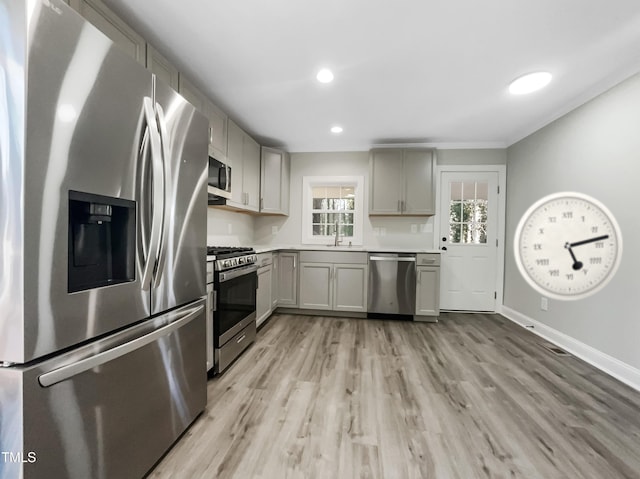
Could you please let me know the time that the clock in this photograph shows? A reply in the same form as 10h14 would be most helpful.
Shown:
5h13
